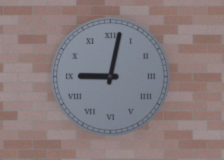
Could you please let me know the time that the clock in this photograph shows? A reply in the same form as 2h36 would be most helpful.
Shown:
9h02
